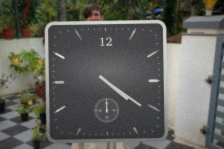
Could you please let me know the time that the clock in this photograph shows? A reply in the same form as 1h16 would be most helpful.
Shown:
4h21
